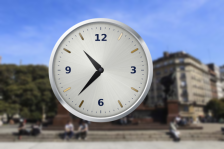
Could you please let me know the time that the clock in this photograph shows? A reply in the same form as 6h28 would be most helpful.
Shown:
10h37
